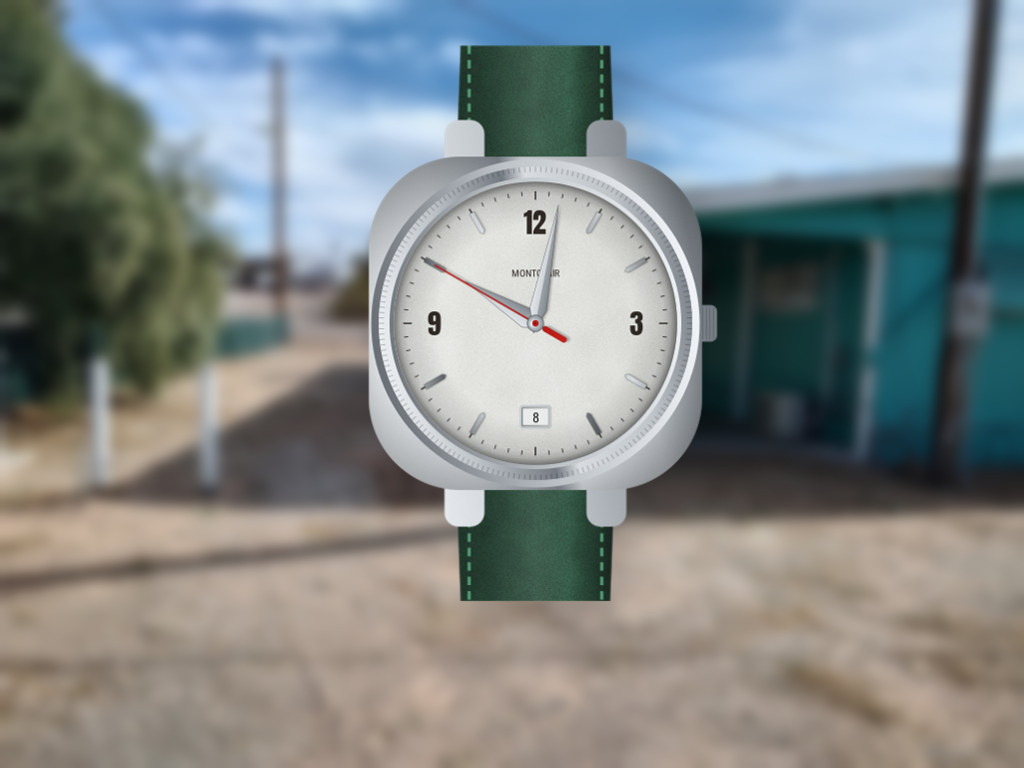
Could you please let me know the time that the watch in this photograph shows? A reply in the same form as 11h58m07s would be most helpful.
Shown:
10h01m50s
